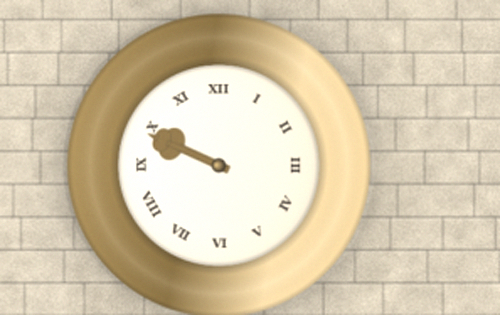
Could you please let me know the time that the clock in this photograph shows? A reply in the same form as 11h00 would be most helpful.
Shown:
9h49
